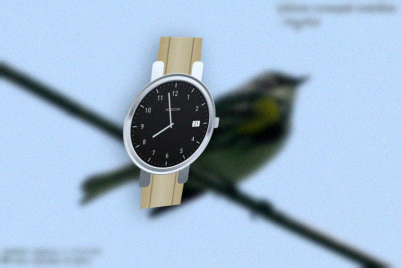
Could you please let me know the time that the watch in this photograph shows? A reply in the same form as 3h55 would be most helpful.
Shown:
7h58
